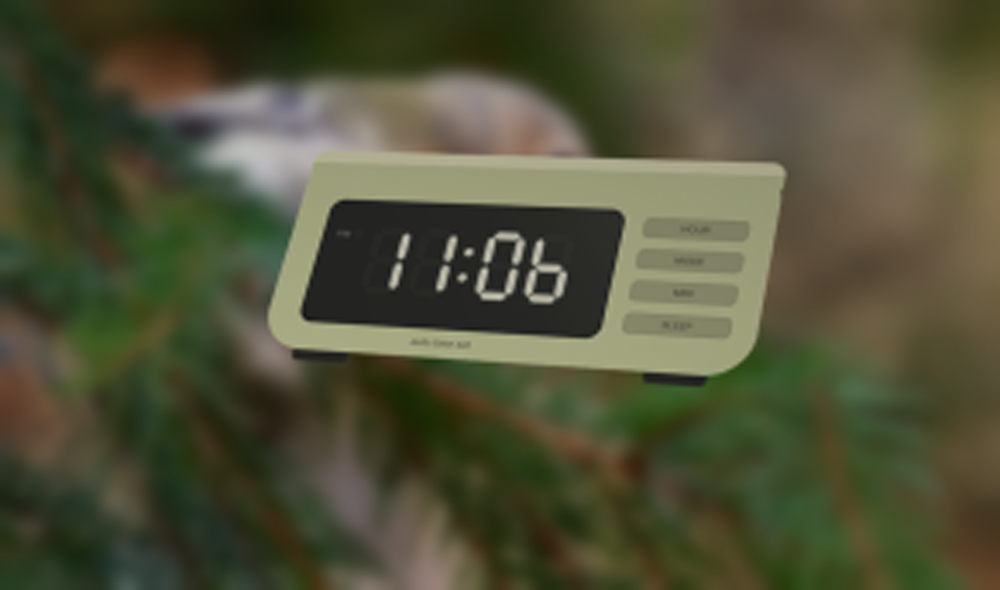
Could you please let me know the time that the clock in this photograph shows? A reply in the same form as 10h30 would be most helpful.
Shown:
11h06
